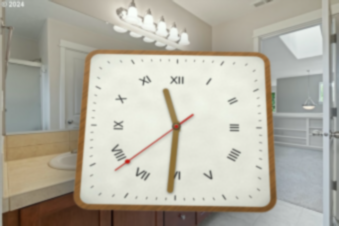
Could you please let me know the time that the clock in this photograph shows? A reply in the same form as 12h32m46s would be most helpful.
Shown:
11h30m38s
